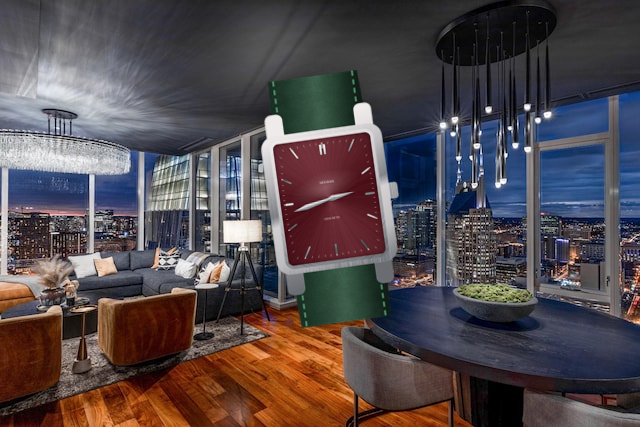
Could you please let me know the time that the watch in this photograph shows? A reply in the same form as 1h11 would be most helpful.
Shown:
2h43
